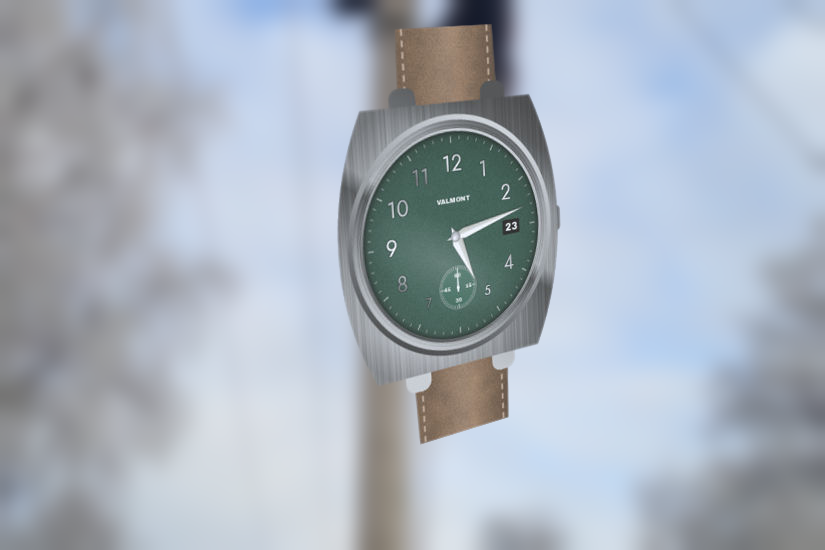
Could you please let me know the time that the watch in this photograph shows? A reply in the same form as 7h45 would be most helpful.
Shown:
5h13
